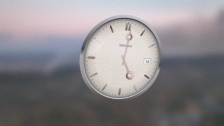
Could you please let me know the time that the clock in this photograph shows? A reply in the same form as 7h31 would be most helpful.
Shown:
5h01
